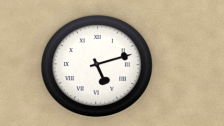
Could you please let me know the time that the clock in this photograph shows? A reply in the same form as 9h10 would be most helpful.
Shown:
5h12
